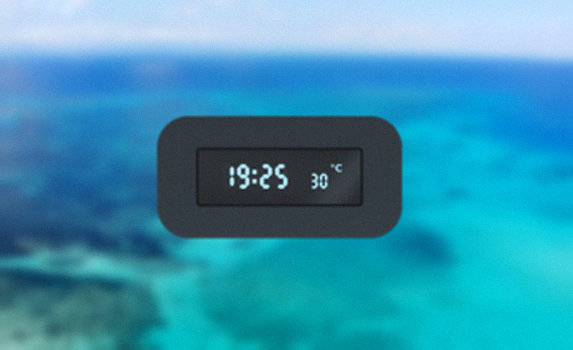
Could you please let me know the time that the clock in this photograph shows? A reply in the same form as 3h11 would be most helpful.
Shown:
19h25
